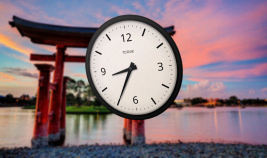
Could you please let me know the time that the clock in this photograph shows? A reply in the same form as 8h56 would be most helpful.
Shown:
8h35
